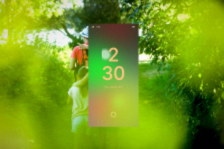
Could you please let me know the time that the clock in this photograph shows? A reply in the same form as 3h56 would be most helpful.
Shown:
2h30
